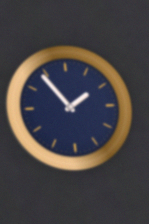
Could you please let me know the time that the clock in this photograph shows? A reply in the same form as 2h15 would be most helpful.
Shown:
1h54
